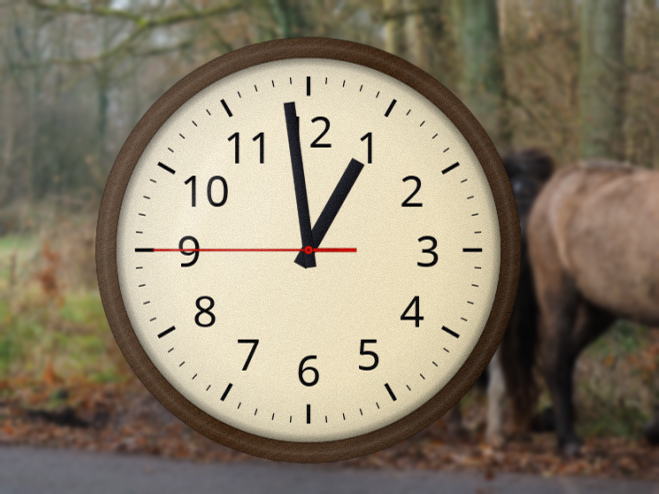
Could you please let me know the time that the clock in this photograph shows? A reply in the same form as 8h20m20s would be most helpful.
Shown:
12h58m45s
